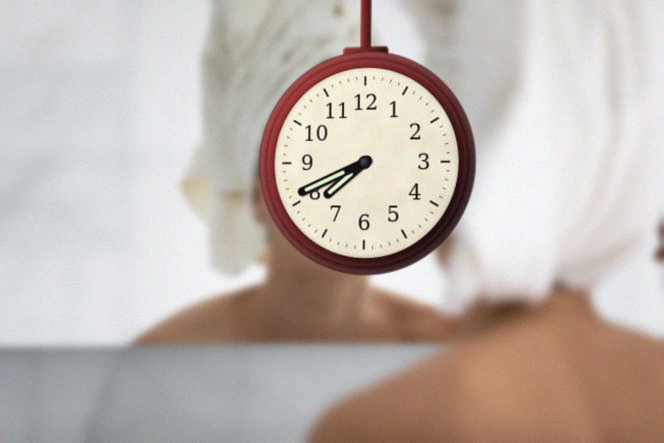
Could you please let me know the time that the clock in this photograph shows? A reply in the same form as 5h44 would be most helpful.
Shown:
7h41
